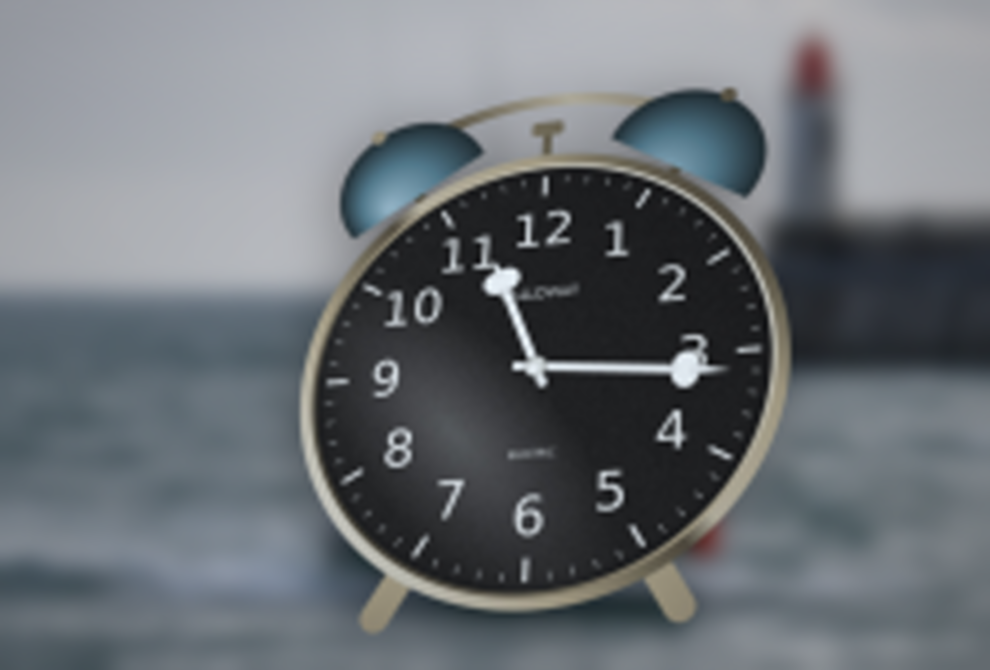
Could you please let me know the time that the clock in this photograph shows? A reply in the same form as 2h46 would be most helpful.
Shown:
11h16
